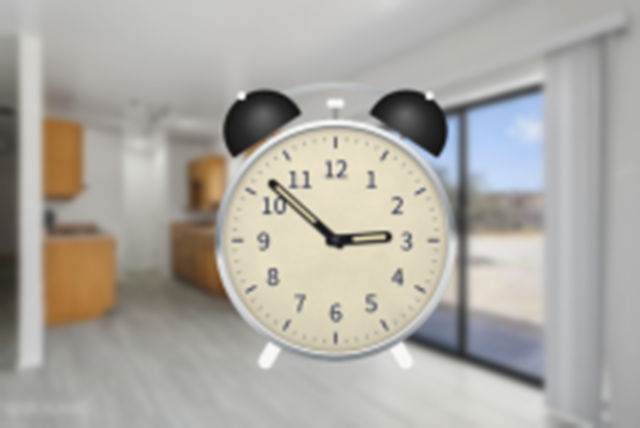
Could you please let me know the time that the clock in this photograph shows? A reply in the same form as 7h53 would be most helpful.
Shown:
2h52
